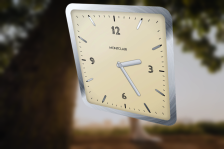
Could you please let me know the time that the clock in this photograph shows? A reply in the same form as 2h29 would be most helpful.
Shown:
2h25
